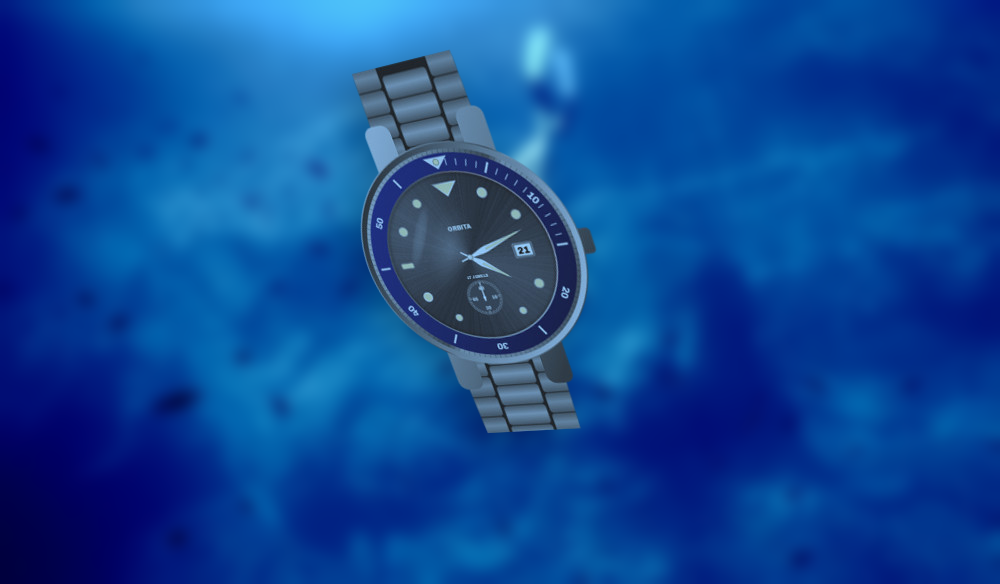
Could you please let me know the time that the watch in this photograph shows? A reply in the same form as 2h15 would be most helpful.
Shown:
4h12
